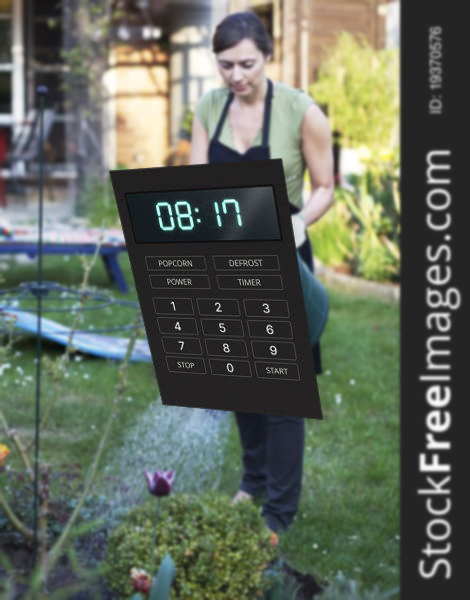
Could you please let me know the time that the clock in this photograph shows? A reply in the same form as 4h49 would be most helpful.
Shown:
8h17
